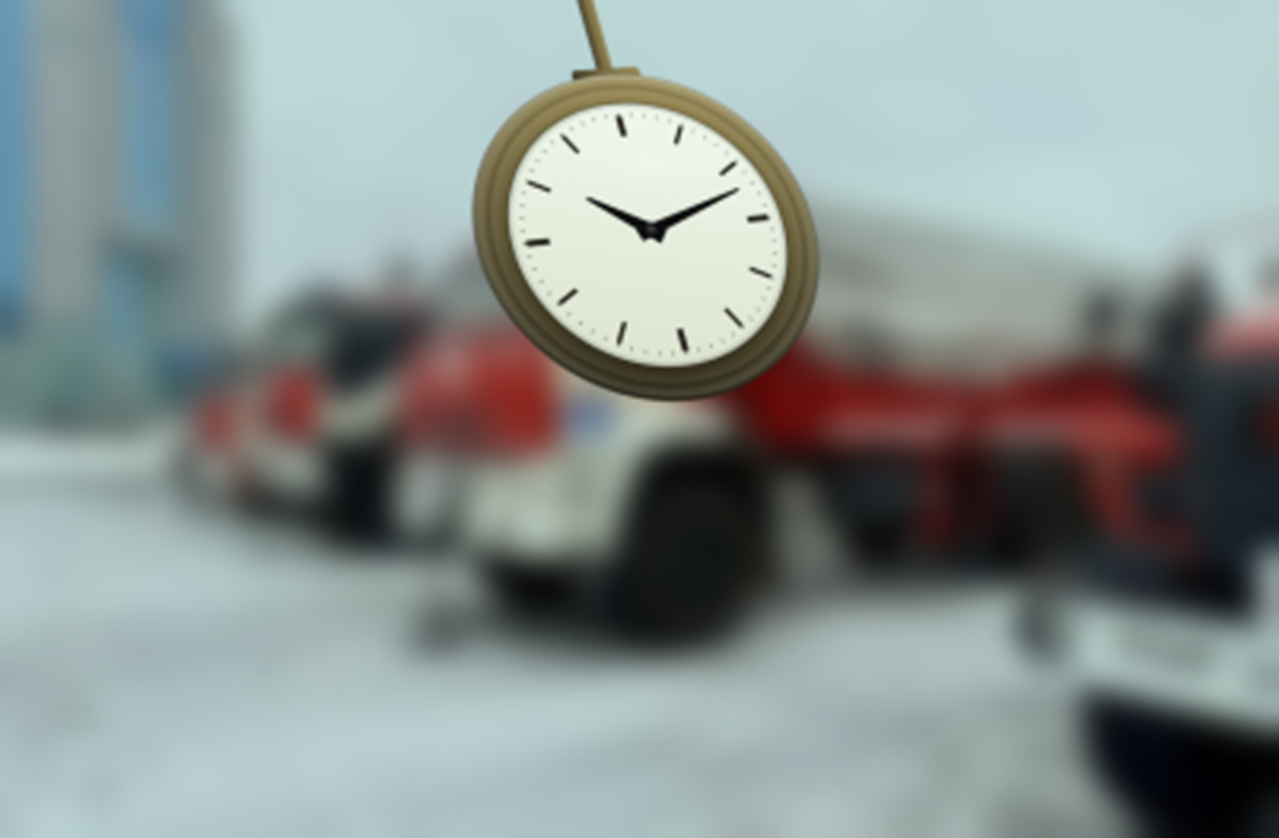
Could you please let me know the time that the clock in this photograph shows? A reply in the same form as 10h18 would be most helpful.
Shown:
10h12
